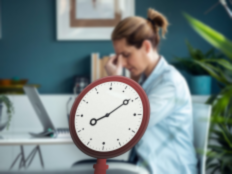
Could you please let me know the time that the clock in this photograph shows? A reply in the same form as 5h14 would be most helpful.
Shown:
8h09
